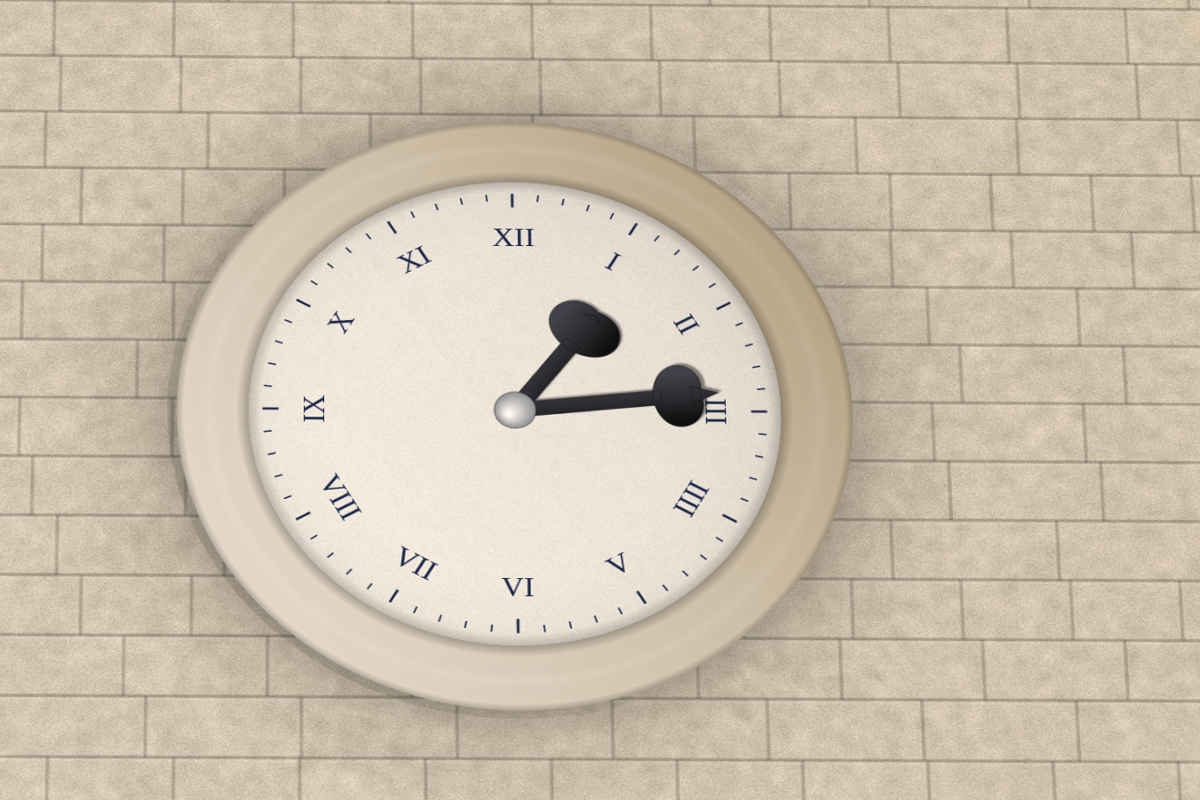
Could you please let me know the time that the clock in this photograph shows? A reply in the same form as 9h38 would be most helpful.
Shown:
1h14
